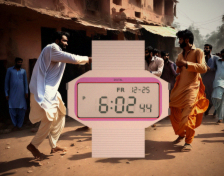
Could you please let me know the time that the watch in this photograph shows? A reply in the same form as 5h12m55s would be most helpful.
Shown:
6h02m44s
